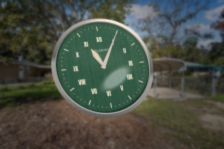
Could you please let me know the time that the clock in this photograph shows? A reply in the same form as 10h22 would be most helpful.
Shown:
11h05
